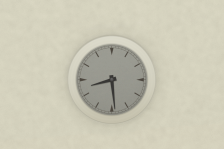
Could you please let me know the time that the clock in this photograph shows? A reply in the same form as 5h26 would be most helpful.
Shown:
8h29
